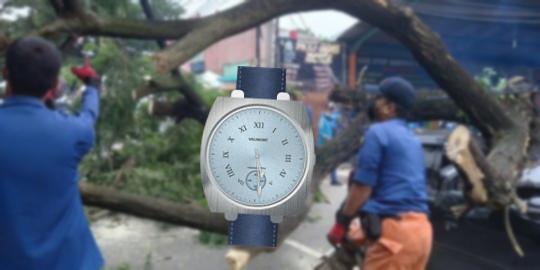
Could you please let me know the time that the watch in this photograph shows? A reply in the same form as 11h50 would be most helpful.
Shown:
5h29
